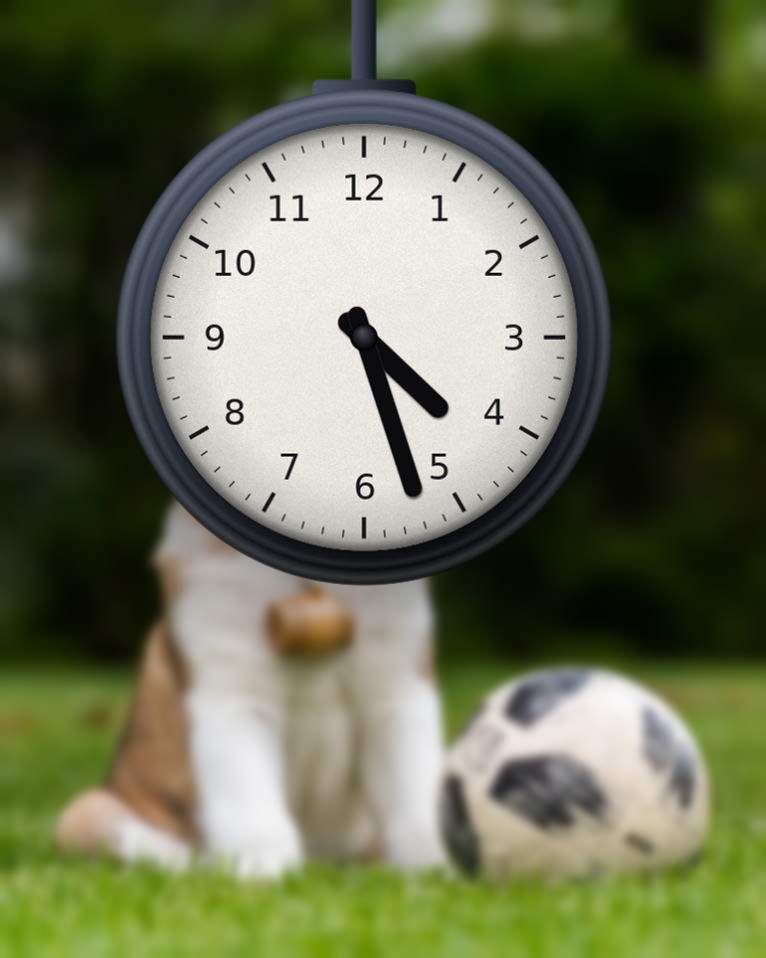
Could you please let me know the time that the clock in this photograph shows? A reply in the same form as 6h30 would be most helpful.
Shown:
4h27
